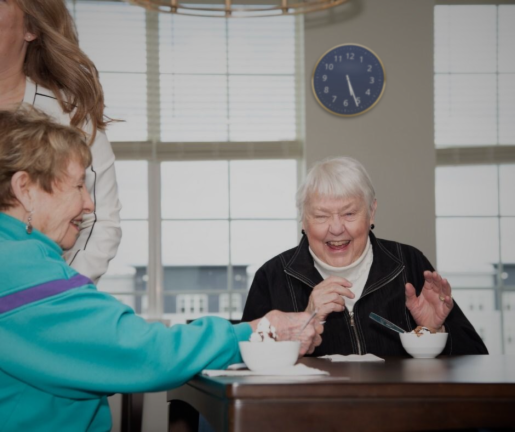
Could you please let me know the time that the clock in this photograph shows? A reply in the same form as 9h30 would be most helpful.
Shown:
5h26
